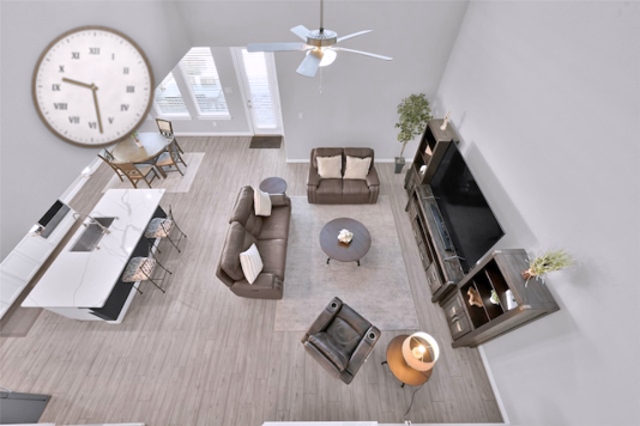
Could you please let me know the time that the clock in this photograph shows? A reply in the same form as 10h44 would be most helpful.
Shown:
9h28
